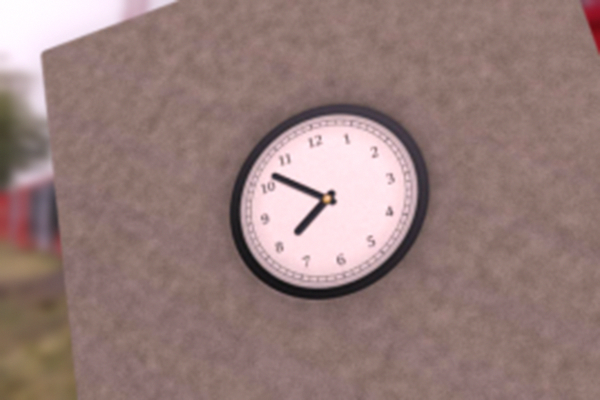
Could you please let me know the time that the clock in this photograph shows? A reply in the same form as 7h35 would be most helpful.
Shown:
7h52
